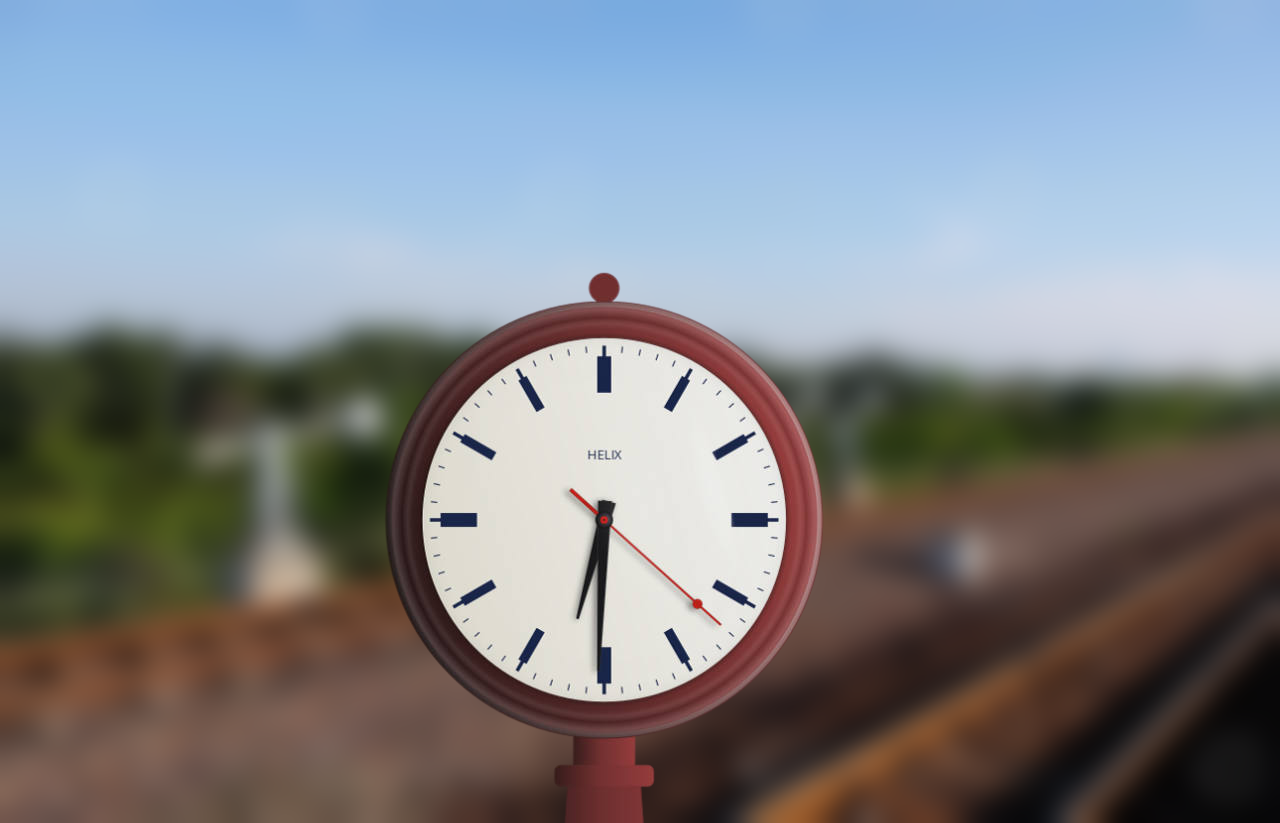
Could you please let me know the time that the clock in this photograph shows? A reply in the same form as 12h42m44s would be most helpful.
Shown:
6h30m22s
